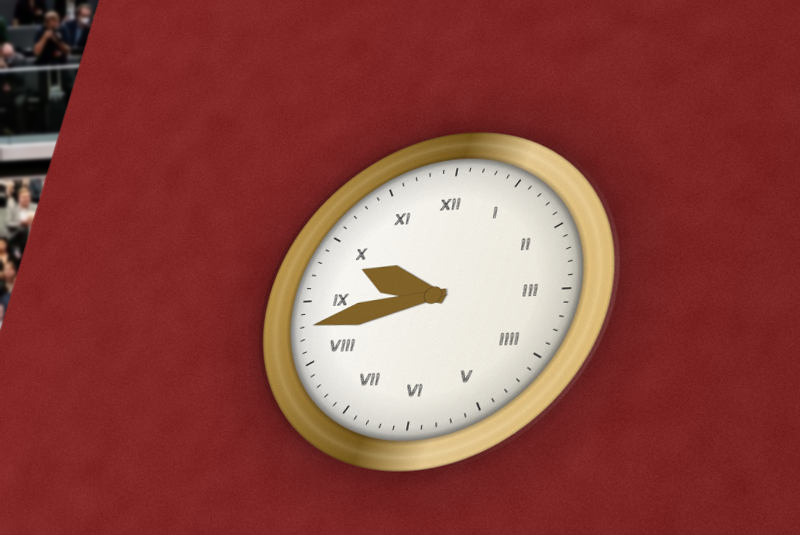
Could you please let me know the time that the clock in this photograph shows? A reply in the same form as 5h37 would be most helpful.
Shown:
9h43
